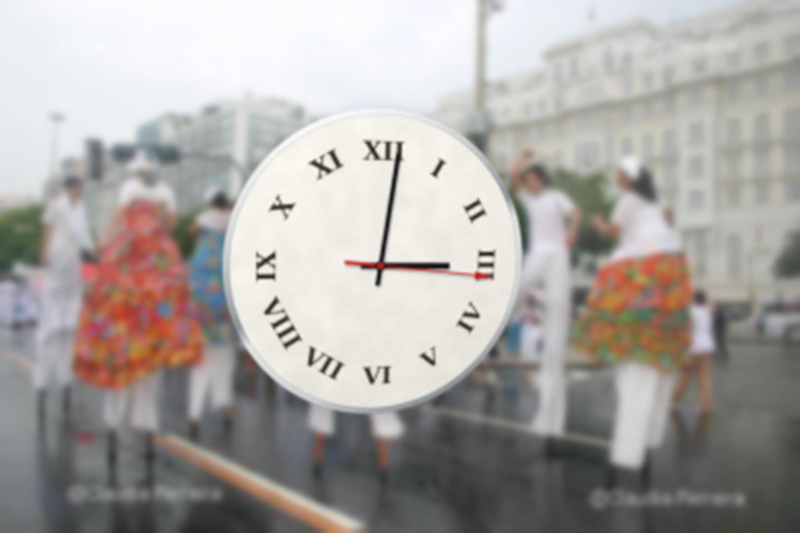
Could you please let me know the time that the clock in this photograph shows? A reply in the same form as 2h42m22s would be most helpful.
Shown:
3h01m16s
